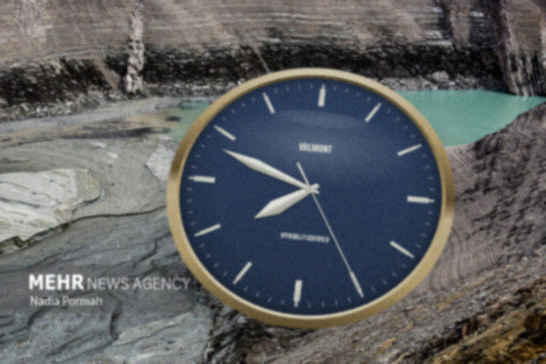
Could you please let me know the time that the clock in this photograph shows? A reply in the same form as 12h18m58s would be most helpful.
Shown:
7h48m25s
